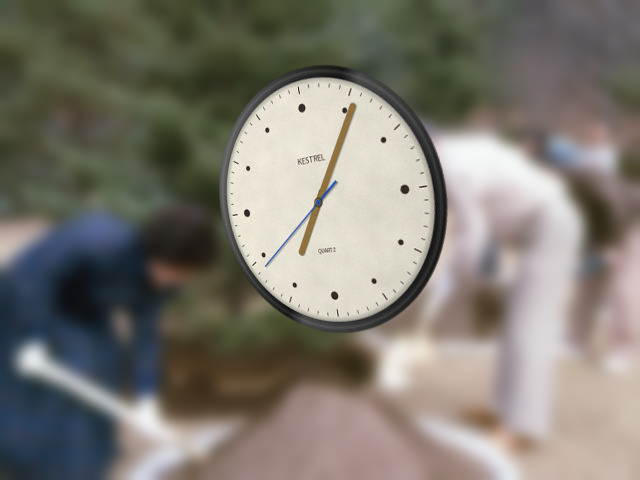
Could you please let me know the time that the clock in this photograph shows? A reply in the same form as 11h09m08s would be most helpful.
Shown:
7h05m39s
